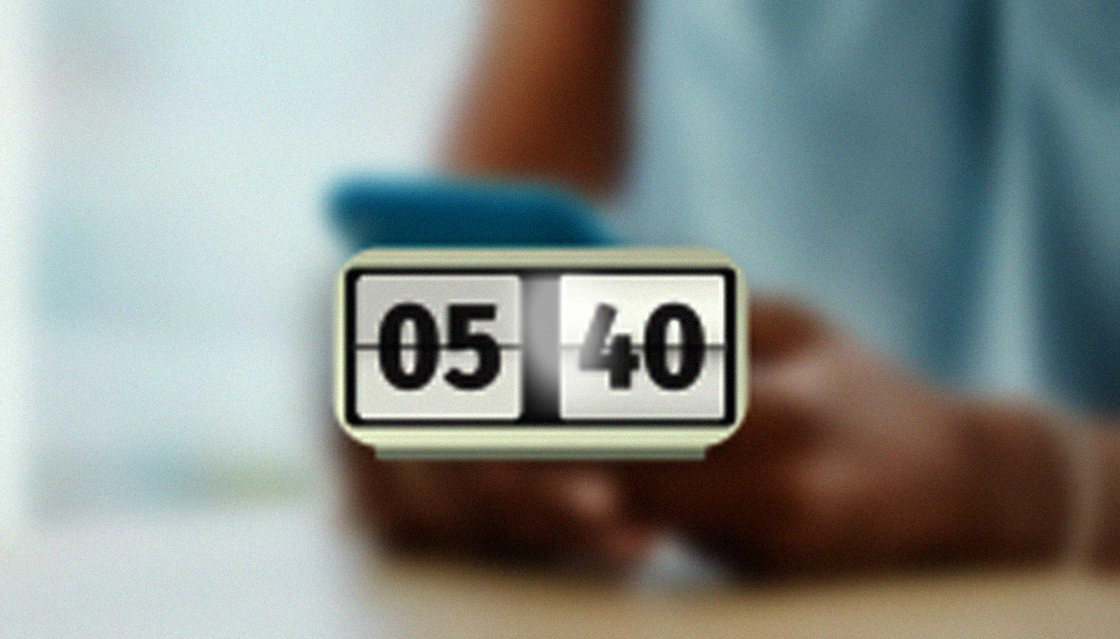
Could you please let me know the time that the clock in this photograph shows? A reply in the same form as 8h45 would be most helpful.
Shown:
5h40
